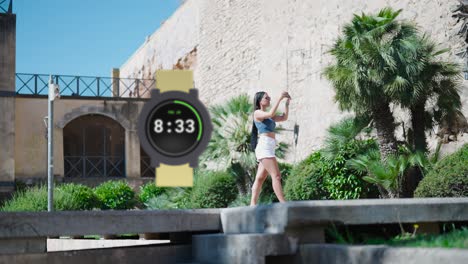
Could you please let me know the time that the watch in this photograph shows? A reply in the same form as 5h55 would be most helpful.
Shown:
8h33
